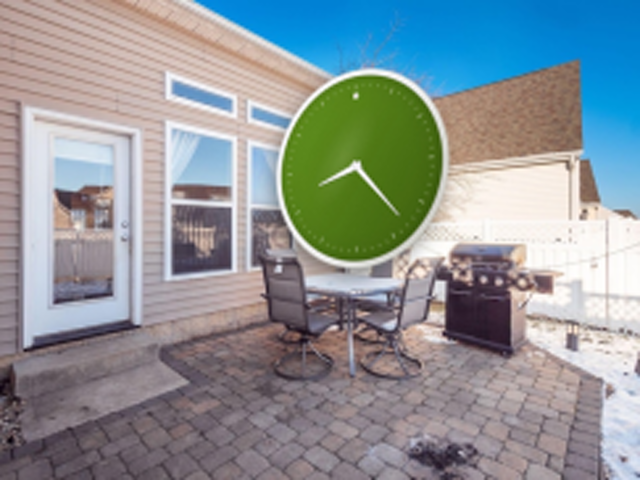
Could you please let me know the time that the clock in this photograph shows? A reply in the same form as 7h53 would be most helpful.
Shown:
8h23
